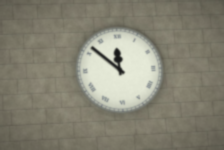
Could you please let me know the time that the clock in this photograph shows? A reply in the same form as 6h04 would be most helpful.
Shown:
11h52
